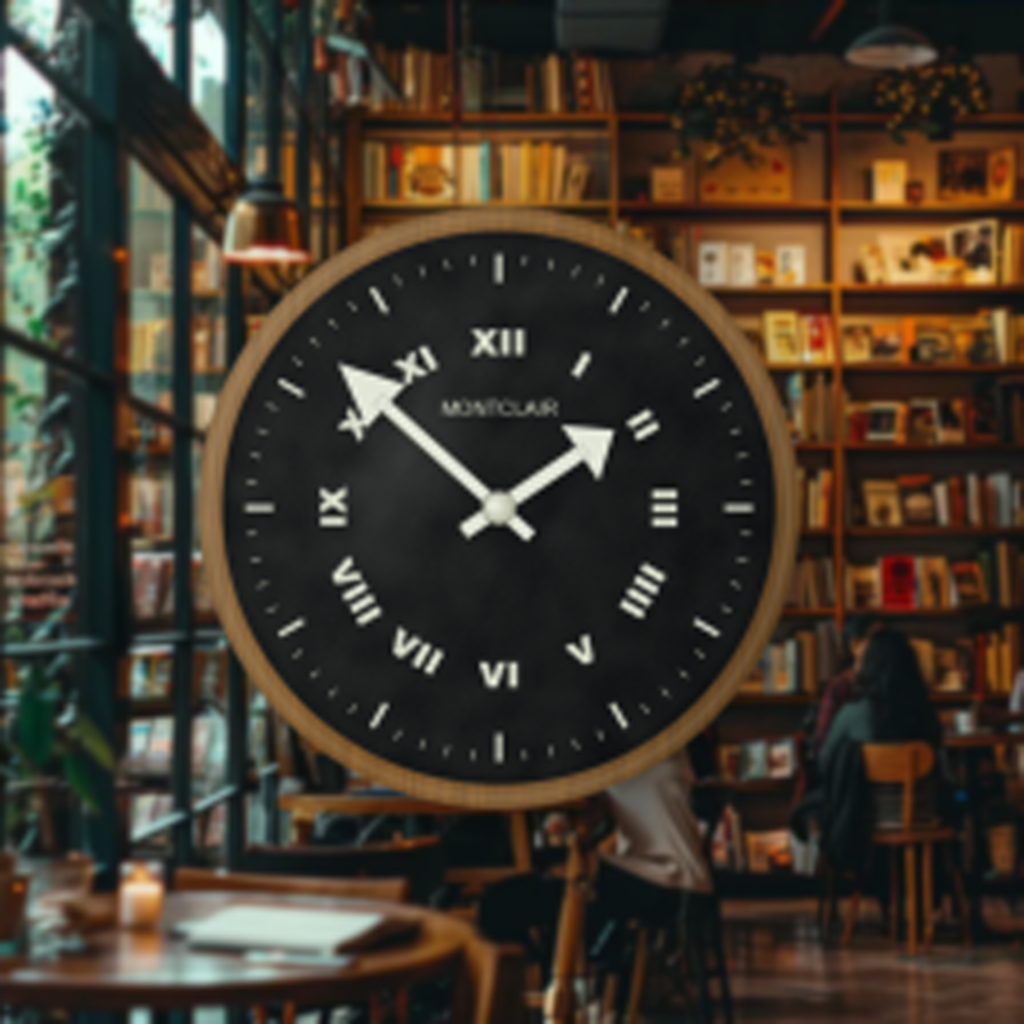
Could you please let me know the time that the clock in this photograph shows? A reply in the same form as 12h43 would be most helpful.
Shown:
1h52
